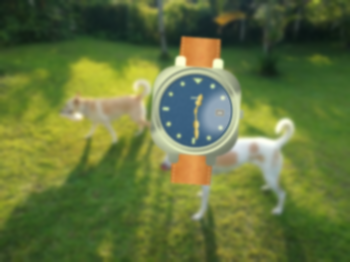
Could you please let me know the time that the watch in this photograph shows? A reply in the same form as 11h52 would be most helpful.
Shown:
12h29
